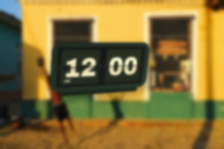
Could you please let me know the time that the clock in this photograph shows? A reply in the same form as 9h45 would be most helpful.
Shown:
12h00
